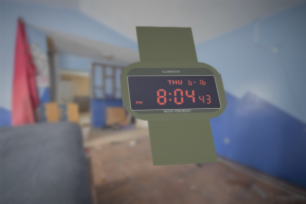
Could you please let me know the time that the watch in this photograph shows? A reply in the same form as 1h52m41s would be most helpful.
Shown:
8h04m43s
